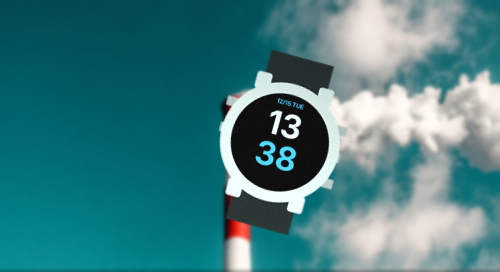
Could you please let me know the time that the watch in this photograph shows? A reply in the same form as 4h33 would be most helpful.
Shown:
13h38
